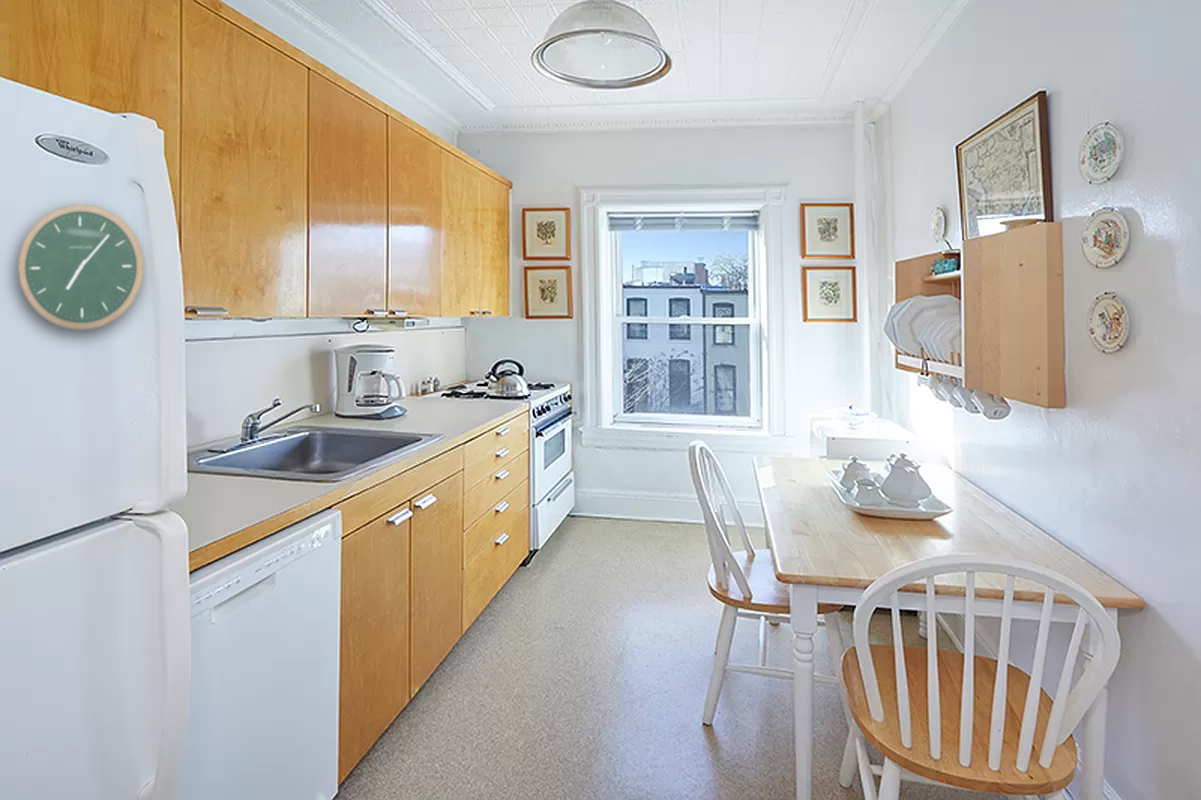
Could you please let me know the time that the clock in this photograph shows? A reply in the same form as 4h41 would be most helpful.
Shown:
7h07
